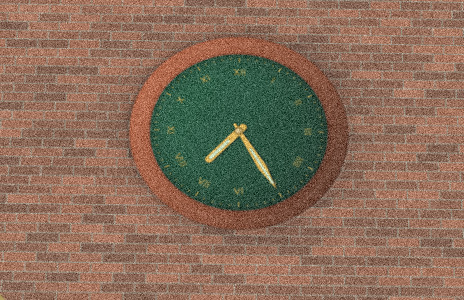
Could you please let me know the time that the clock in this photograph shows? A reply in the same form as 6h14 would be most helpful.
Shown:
7h25
